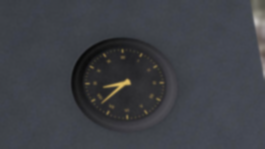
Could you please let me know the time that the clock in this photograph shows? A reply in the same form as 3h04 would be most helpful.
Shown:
8h38
